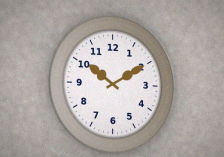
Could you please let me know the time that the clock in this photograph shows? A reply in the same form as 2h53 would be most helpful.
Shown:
10h10
